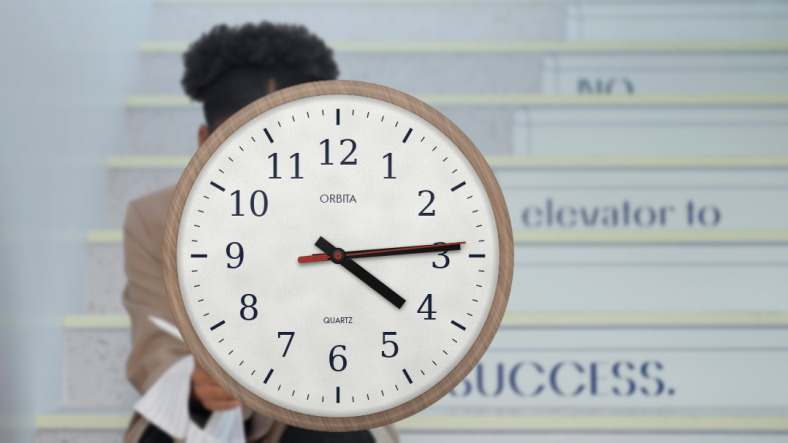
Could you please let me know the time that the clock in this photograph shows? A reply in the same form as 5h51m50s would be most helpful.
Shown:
4h14m14s
